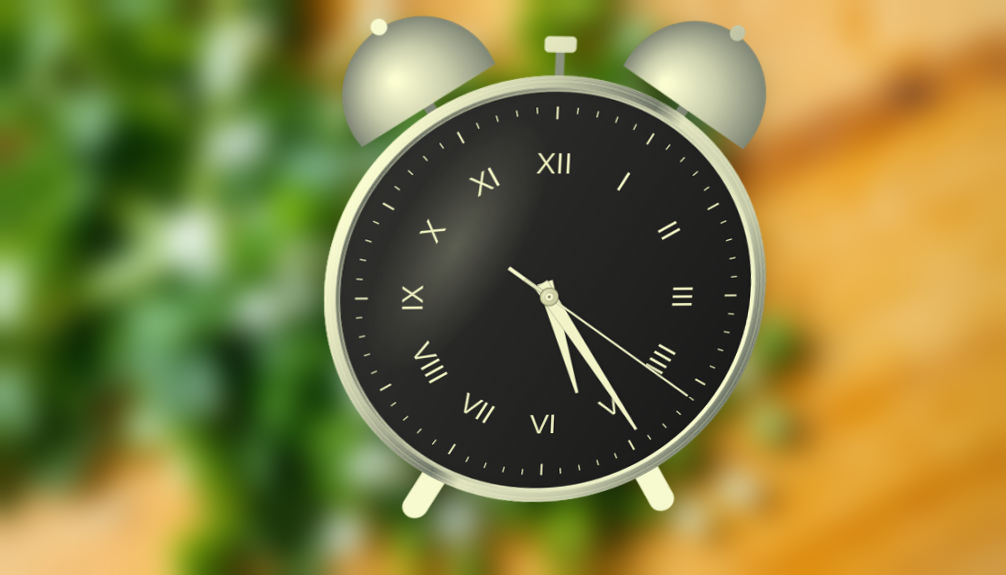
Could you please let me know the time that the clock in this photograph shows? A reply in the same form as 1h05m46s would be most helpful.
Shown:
5h24m21s
